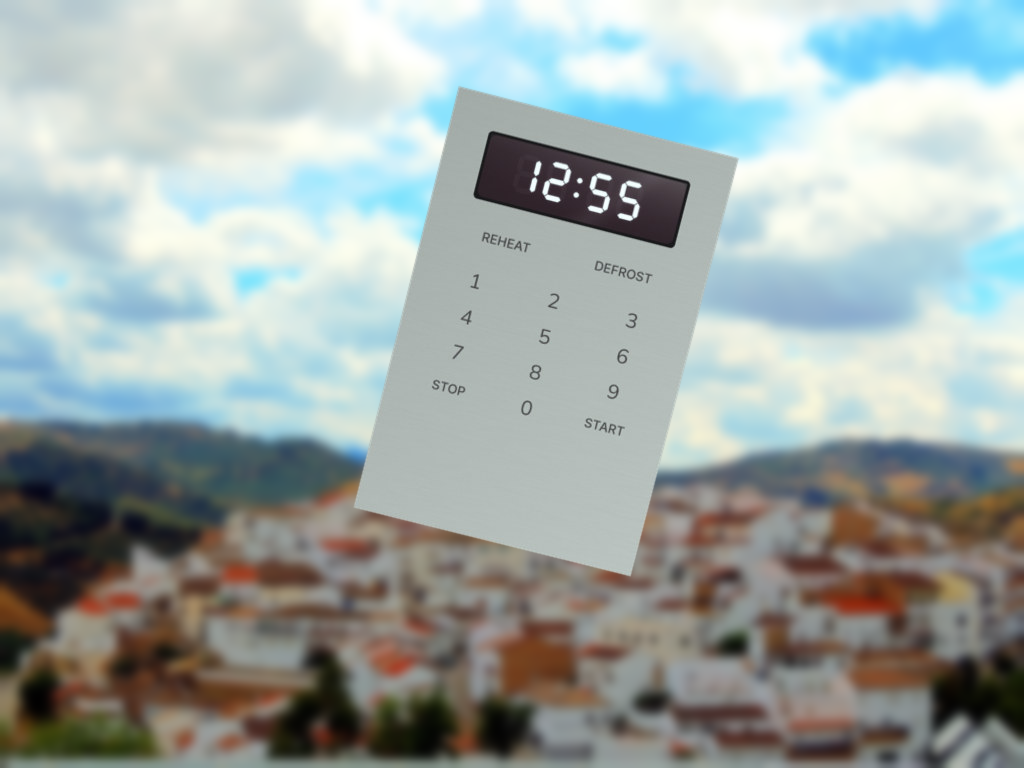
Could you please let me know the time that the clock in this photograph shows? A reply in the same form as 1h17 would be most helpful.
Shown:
12h55
